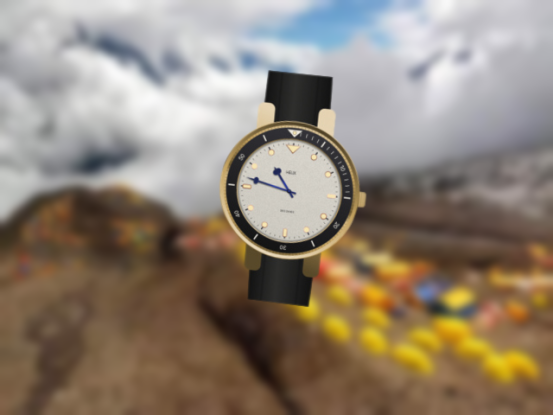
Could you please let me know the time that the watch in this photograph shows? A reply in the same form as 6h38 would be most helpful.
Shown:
10h47
